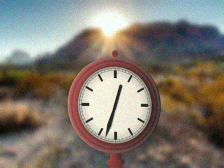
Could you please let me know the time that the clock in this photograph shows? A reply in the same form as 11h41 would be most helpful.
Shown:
12h33
